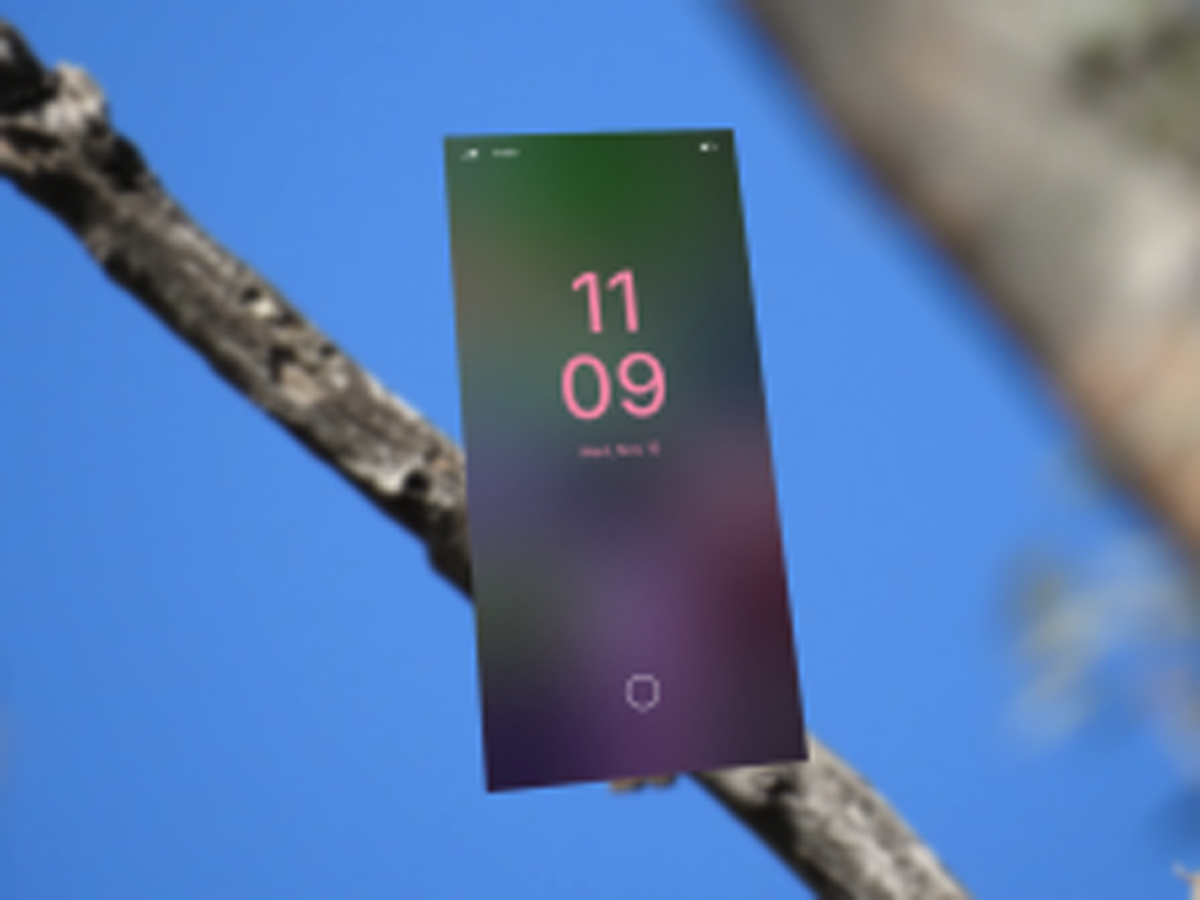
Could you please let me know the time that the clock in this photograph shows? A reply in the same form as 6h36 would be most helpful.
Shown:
11h09
